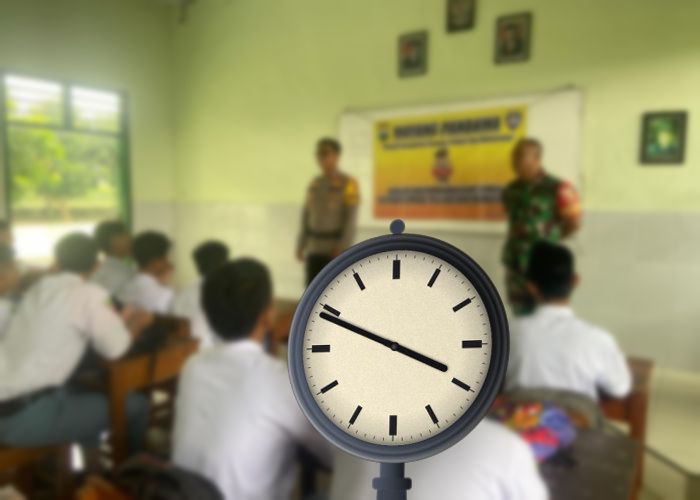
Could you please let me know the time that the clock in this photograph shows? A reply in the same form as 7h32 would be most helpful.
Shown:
3h49
